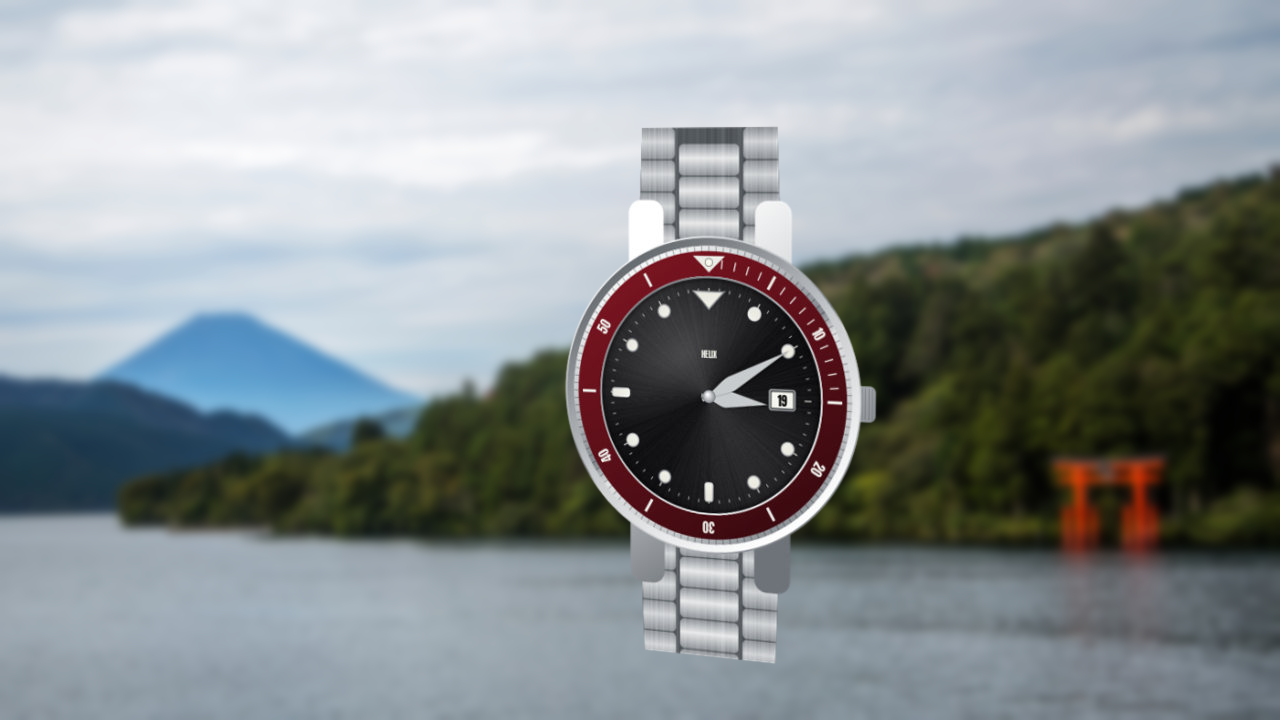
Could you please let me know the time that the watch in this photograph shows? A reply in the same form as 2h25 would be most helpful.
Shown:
3h10
